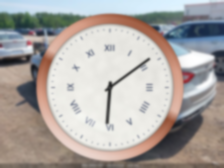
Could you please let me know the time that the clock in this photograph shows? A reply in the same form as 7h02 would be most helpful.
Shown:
6h09
